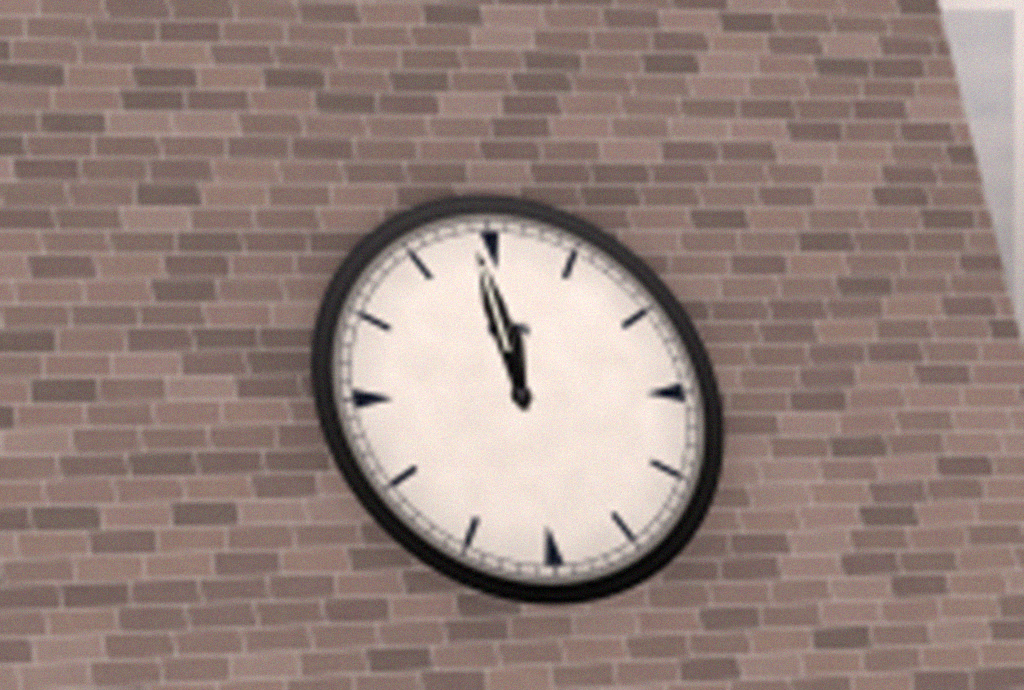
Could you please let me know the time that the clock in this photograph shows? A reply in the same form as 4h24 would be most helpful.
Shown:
11h59
